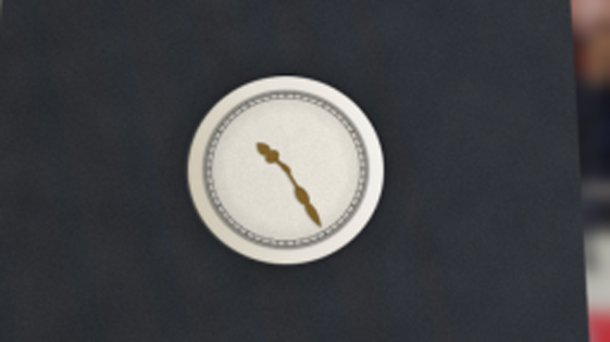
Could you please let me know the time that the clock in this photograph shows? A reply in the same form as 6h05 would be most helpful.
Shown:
10h25
